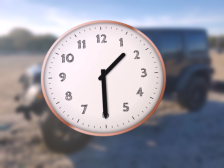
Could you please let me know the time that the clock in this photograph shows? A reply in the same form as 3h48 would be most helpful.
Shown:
1h30
